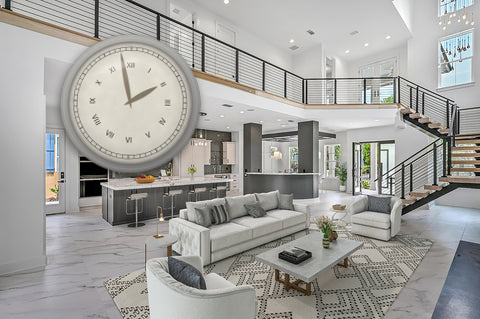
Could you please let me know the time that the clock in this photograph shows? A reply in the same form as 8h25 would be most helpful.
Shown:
1h58
